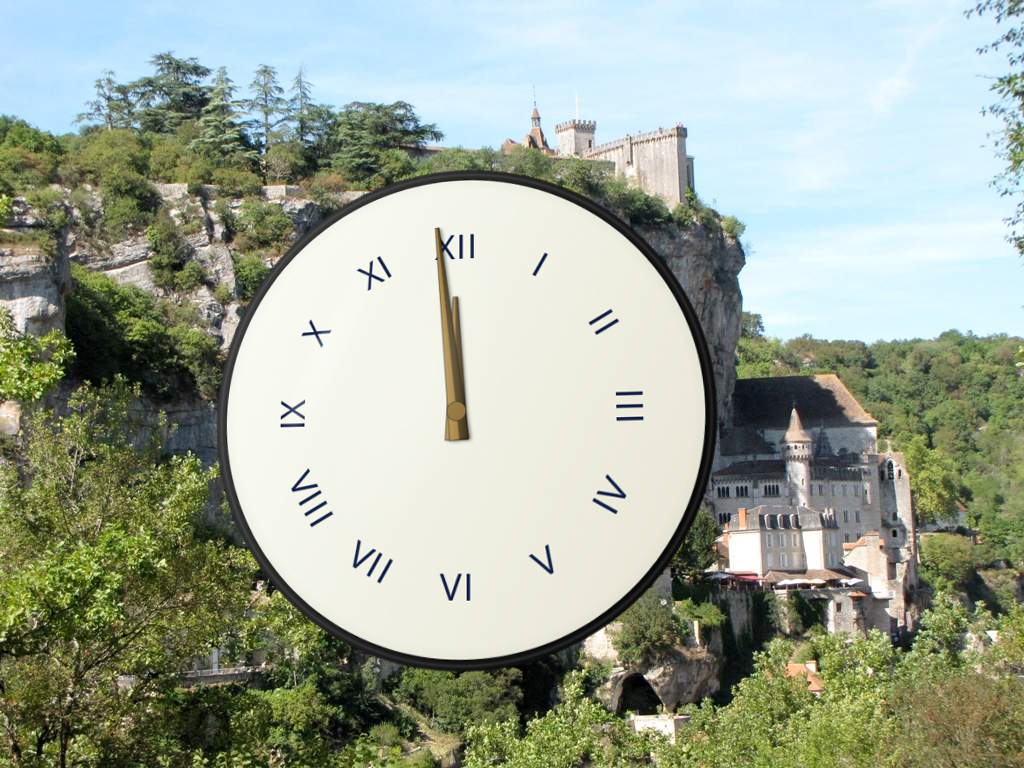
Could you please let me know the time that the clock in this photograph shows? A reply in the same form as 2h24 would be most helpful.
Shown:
11h59
